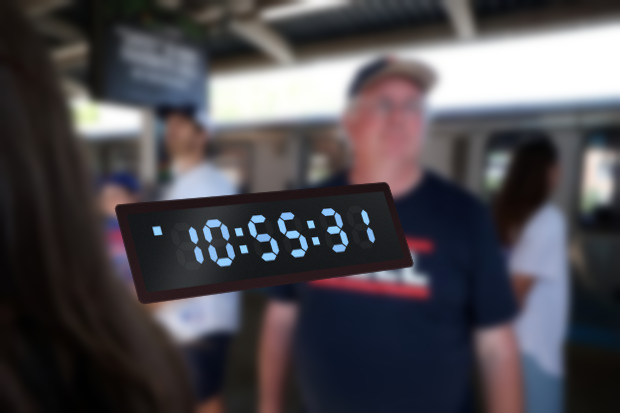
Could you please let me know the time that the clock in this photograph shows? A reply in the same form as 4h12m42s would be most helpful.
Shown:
10h55m31s
